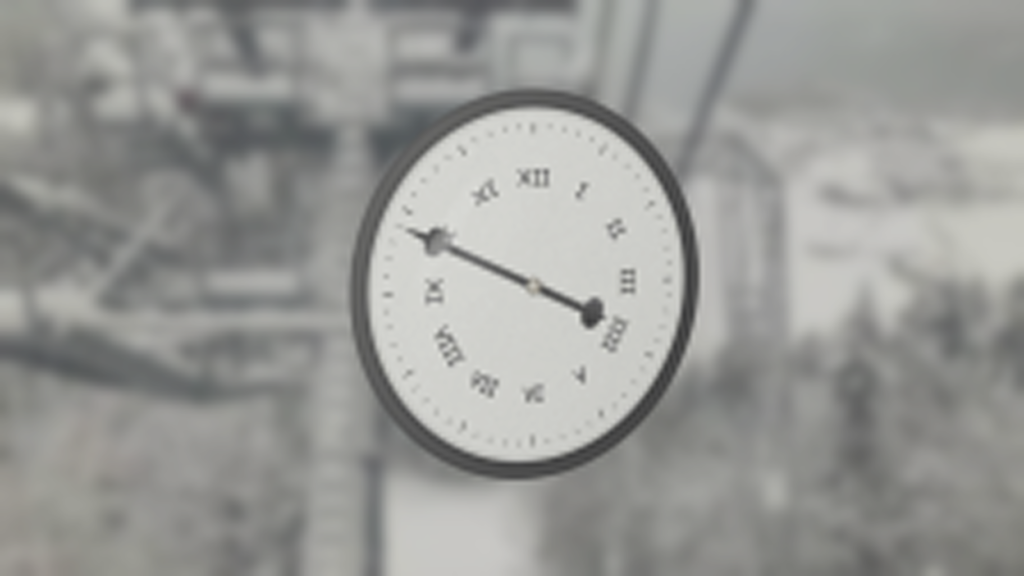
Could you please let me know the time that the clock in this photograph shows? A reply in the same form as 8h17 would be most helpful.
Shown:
3h49
